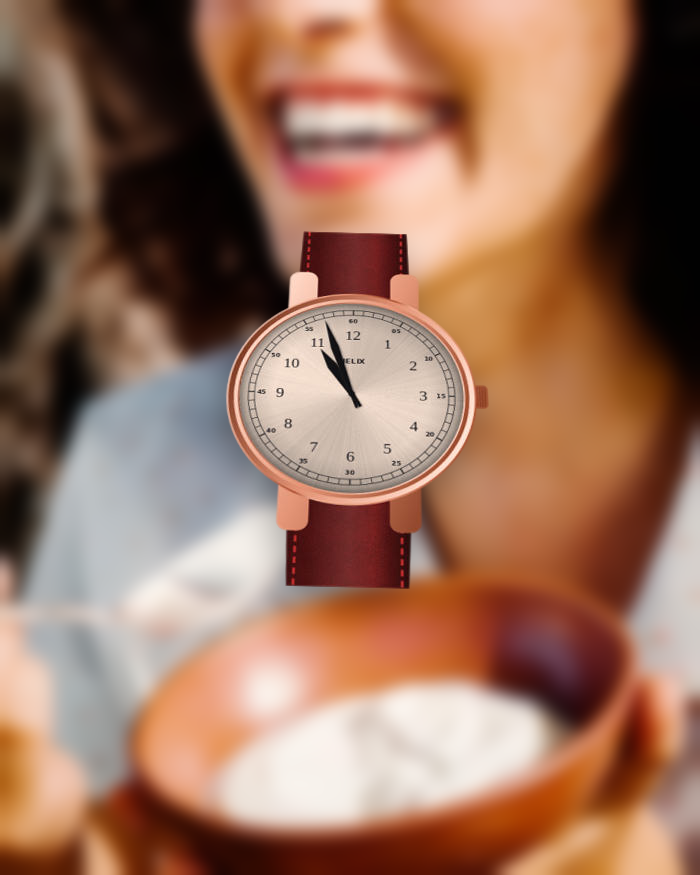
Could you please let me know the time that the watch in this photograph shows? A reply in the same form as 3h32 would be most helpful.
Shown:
10h57
